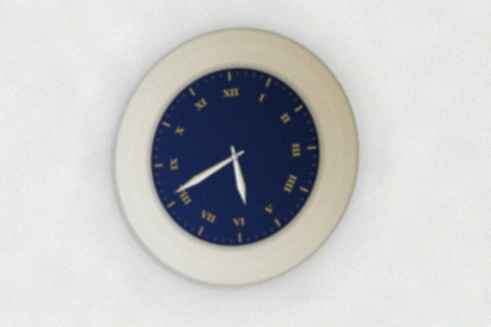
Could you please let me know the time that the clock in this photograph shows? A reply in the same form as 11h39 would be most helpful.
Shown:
5h41
